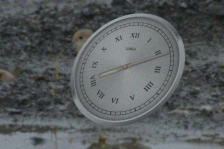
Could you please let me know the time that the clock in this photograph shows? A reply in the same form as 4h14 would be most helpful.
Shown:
8h11
